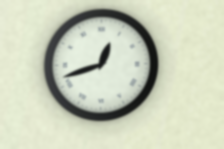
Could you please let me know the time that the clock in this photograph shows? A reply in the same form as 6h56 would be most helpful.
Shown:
12h42
